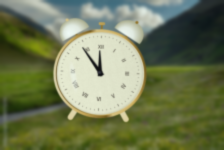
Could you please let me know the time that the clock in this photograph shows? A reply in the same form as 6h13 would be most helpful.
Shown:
11h54
